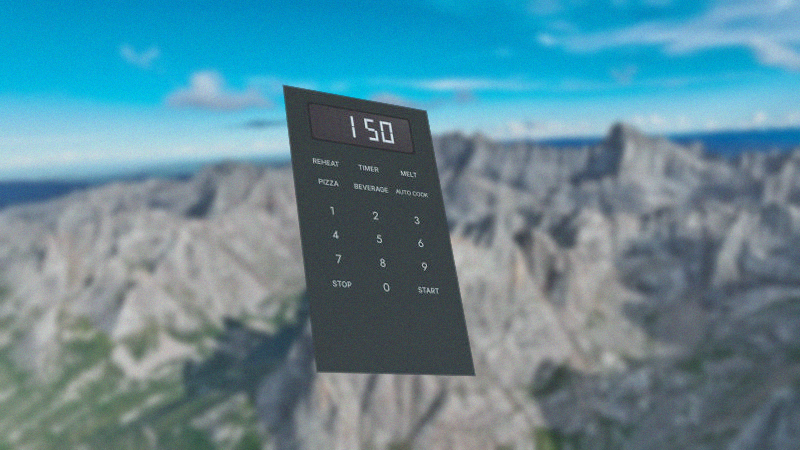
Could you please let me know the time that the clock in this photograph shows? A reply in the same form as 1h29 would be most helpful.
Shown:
1h50
